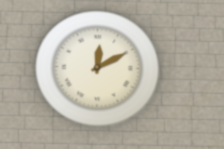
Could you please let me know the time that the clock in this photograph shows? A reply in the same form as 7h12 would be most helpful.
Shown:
12h10
